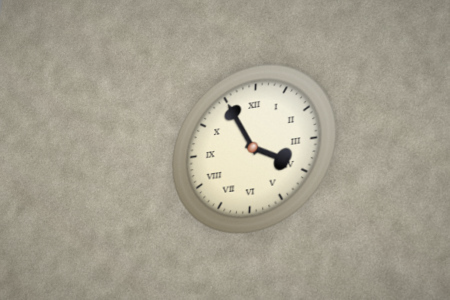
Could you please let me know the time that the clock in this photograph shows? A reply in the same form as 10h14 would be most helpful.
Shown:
3h55
